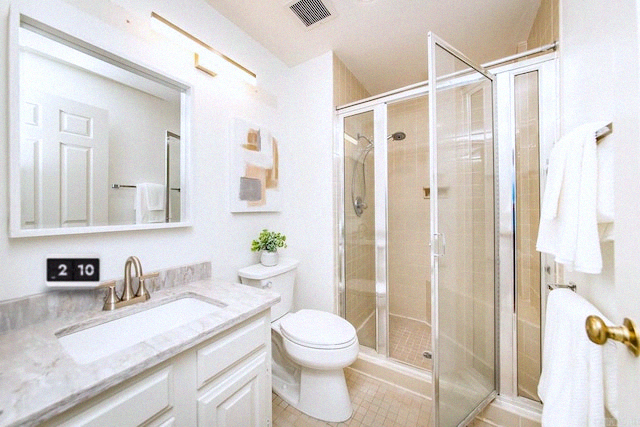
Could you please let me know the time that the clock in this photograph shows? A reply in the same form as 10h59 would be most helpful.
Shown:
2h10
